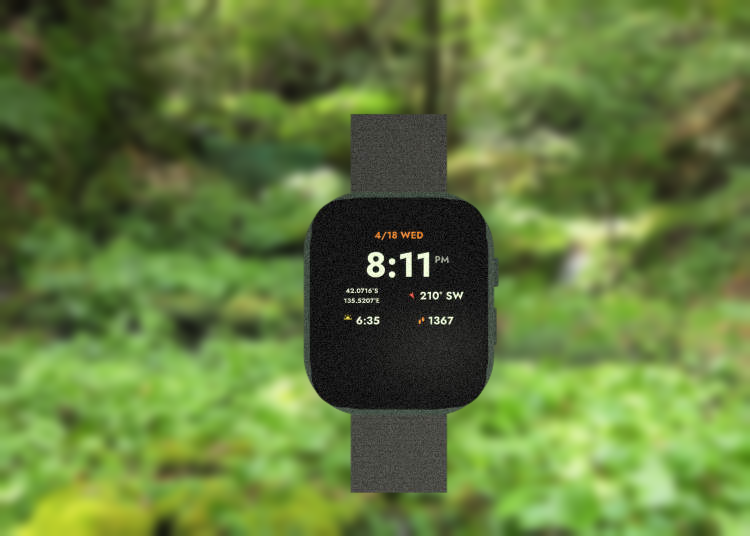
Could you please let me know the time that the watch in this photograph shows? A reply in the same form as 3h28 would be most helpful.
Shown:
8h11
